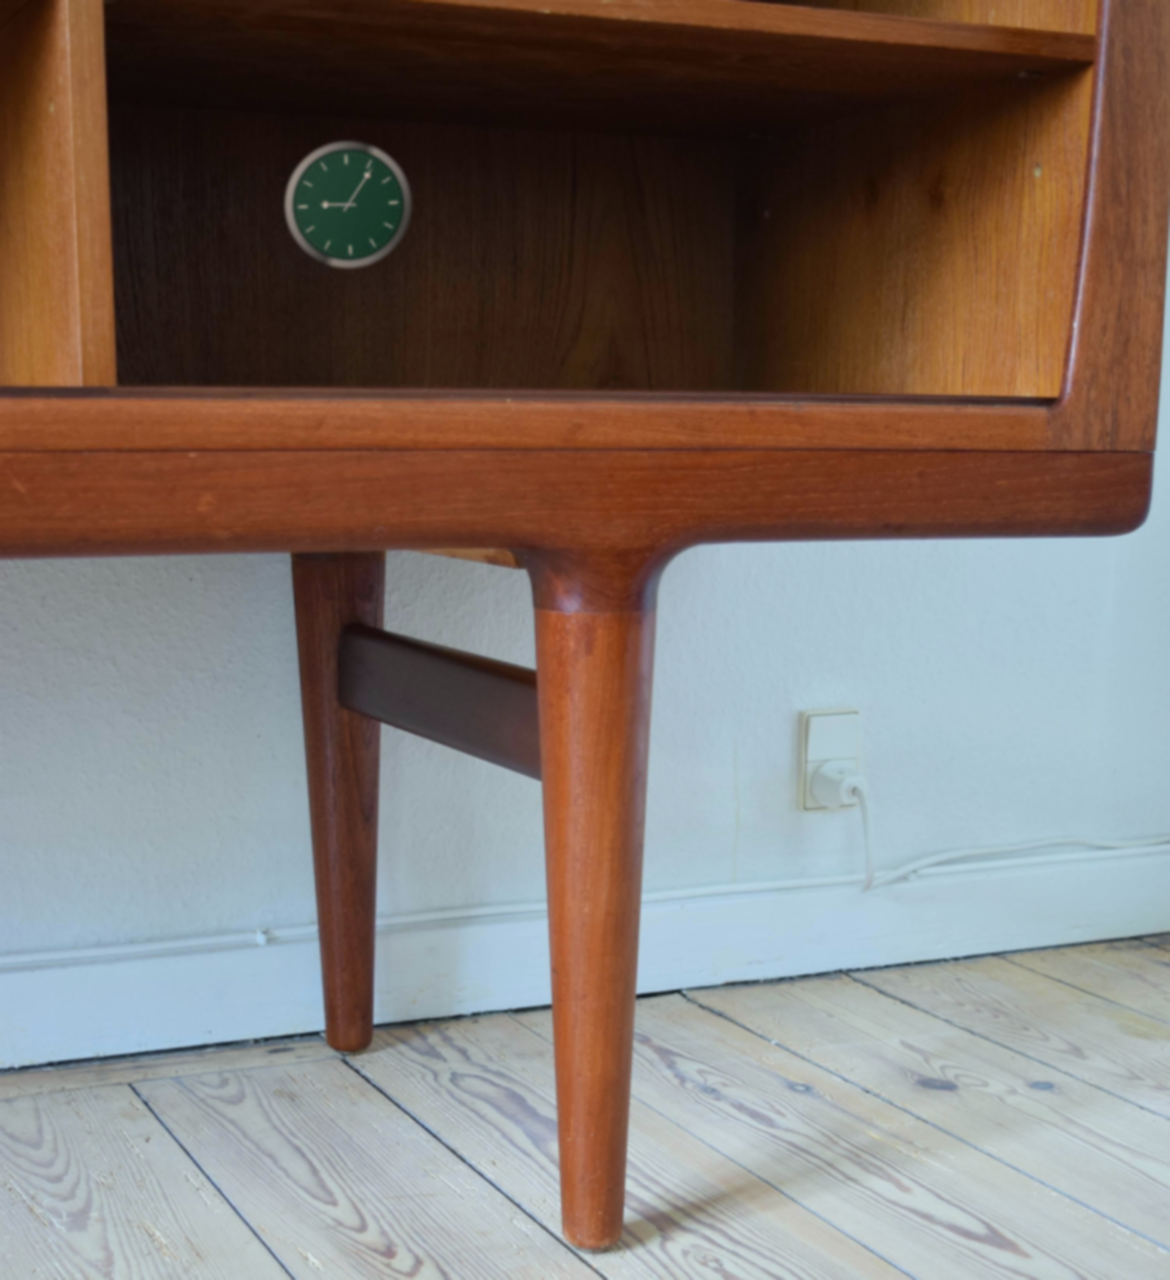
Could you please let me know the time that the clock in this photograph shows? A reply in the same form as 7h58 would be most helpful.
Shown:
9h06
